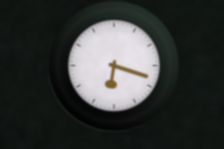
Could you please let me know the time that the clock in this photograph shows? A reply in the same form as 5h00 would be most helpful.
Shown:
6h18
